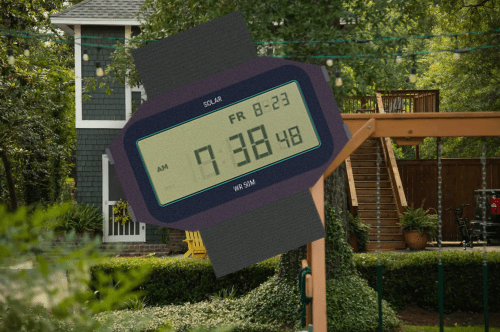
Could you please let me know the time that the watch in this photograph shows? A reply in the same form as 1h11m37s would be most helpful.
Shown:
7h38m48s
